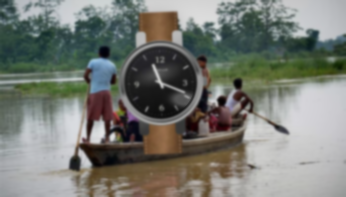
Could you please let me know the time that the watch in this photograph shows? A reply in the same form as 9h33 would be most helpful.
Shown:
11h19
